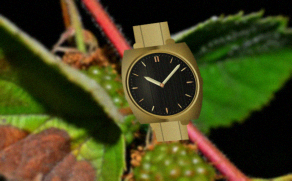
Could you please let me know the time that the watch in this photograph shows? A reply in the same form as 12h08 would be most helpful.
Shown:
10h08
